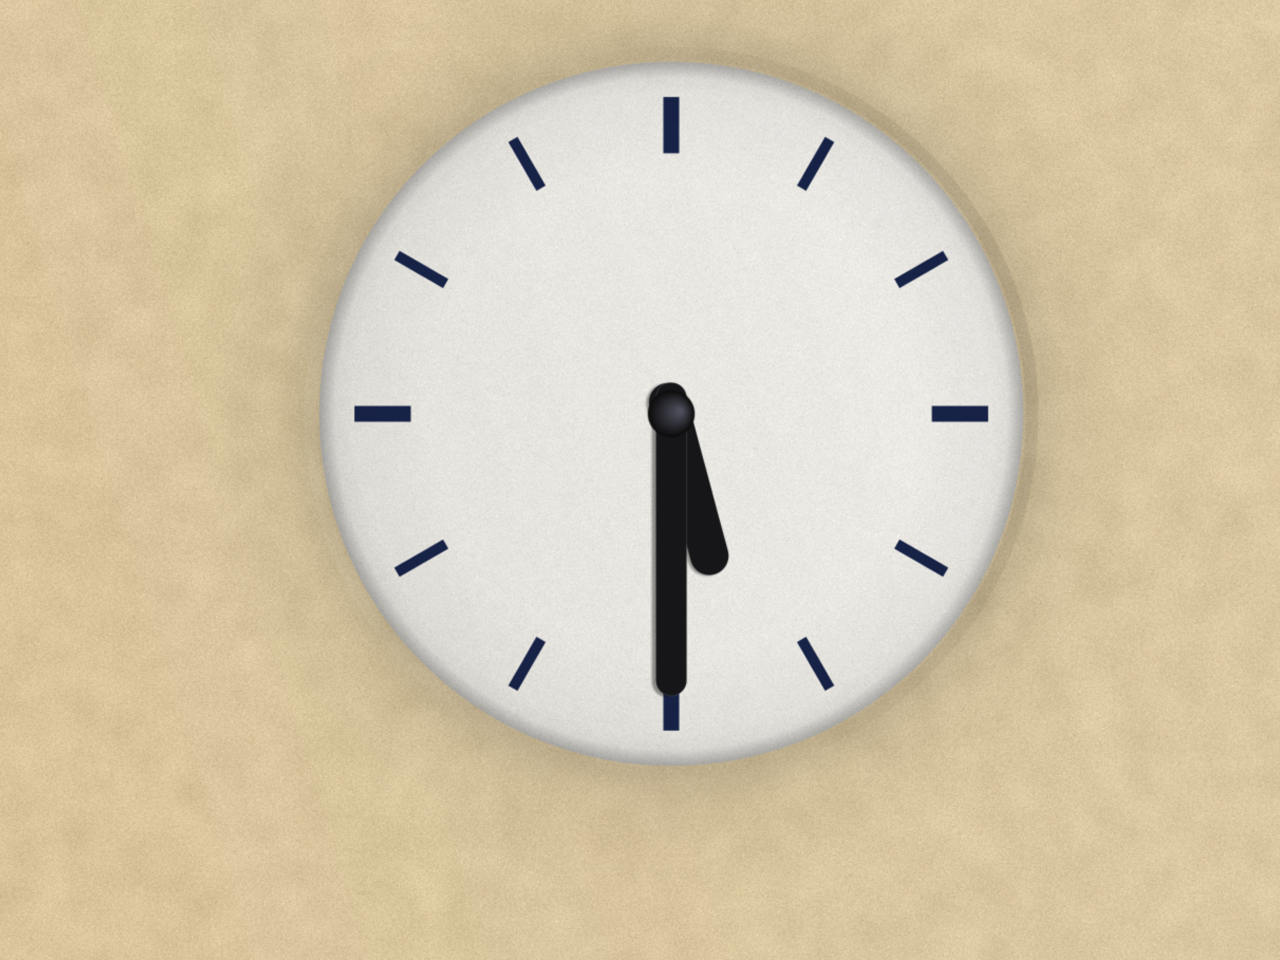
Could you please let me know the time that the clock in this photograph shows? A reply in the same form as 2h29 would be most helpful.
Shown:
5h30
